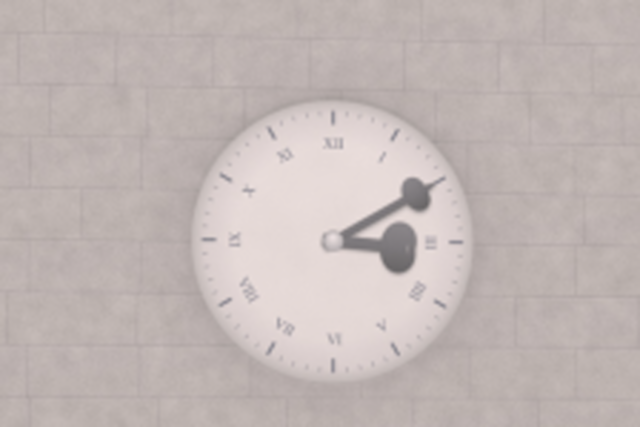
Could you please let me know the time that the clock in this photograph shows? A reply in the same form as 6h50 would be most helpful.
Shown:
3h10
